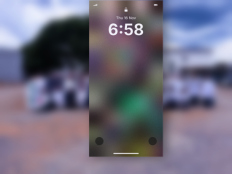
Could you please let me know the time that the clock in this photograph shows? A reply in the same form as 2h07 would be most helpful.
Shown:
6h58
